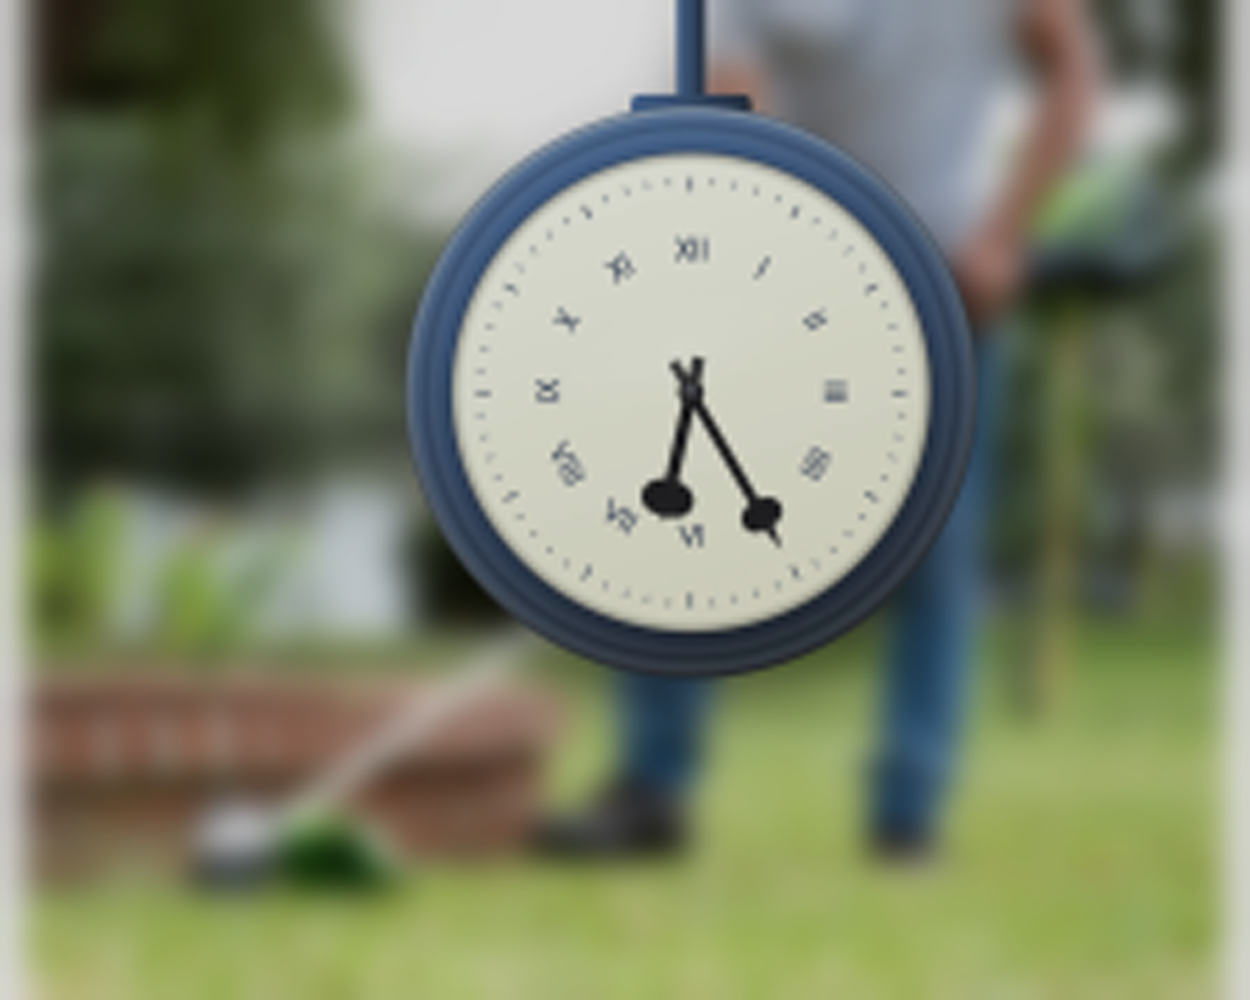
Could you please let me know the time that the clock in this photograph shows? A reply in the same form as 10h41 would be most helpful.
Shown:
6h25
